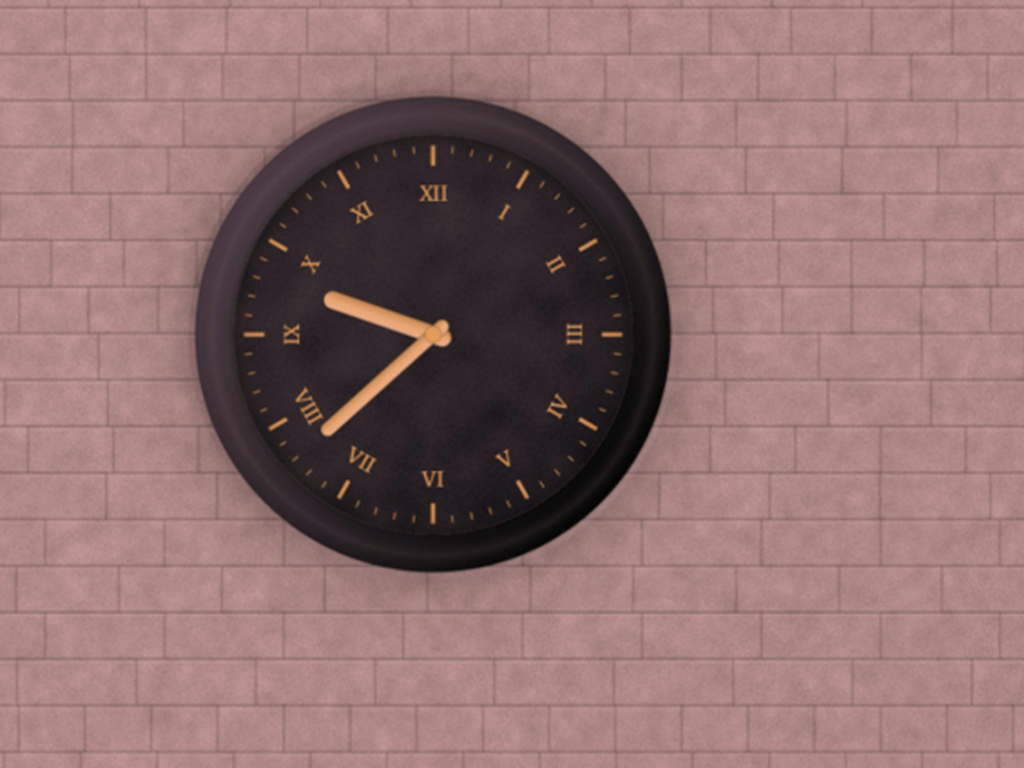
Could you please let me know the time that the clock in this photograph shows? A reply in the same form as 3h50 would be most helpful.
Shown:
9h38
